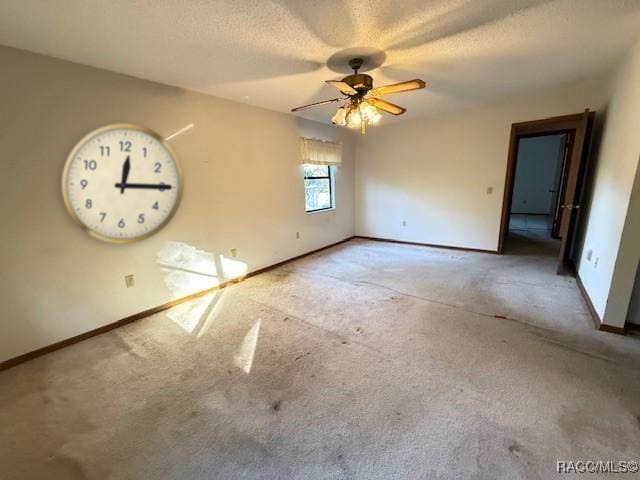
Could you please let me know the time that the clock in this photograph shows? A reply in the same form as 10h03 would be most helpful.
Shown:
12h15
